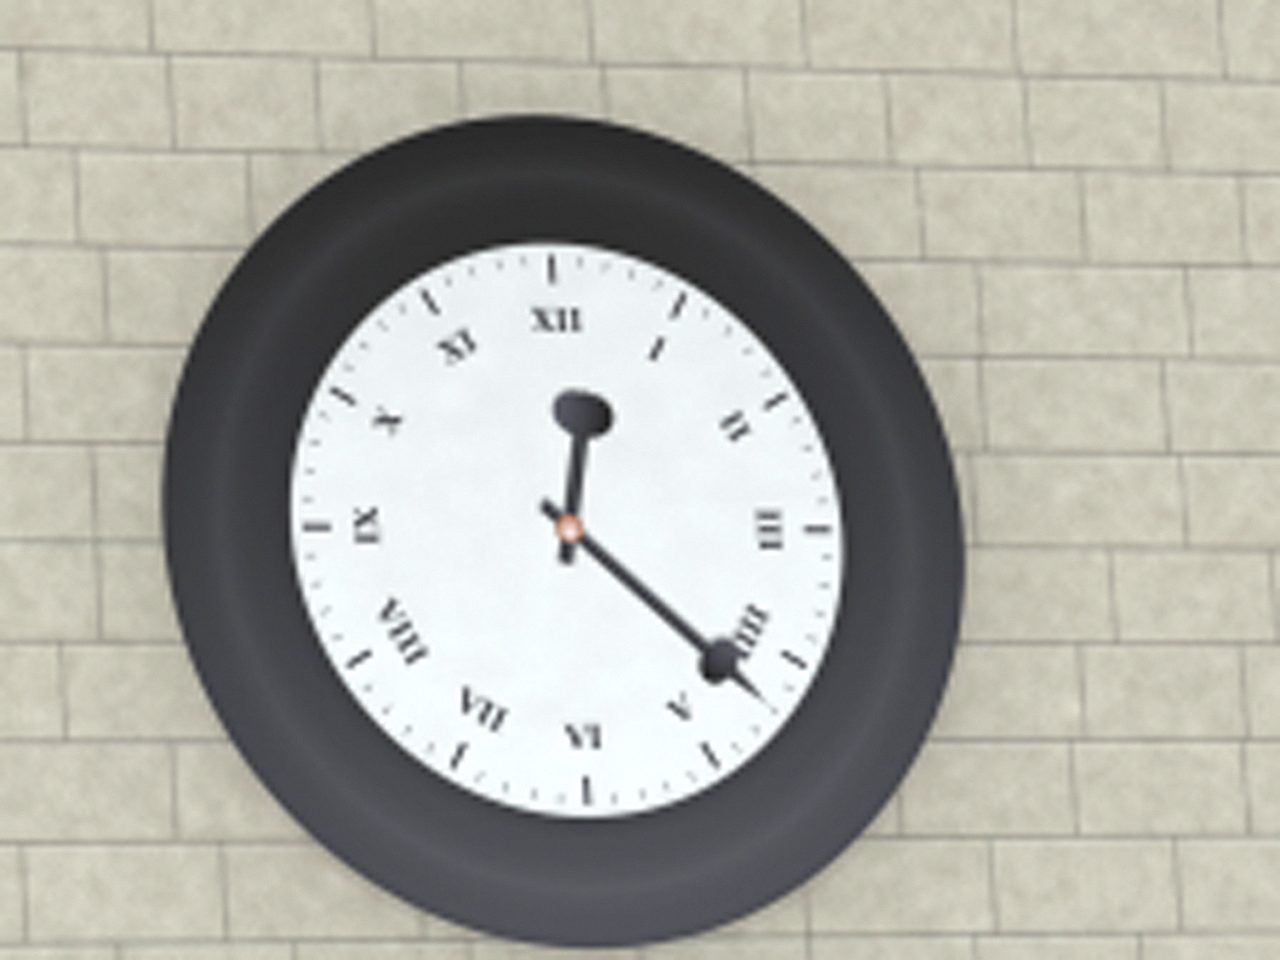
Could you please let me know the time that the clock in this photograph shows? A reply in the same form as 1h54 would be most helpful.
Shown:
12h22
